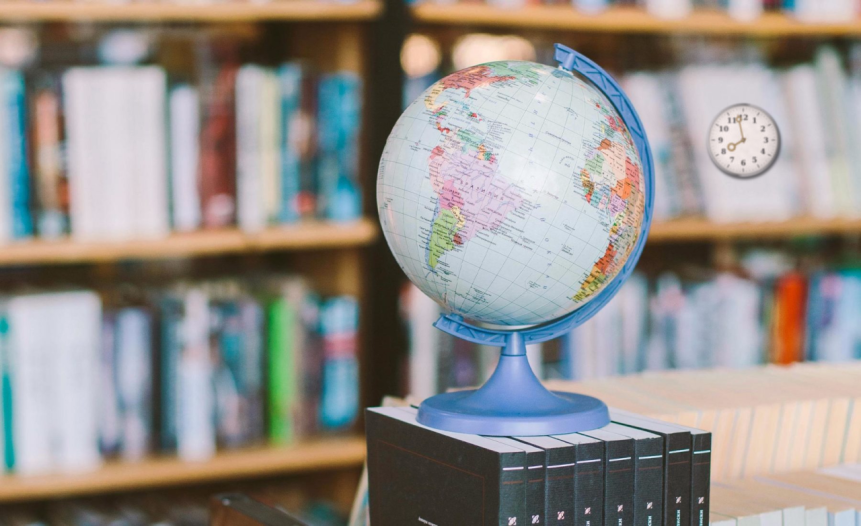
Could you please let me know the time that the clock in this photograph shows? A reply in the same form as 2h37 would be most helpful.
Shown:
7h58
